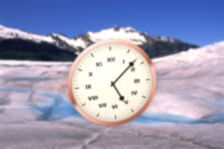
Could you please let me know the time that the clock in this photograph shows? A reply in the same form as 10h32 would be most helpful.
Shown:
5h08
